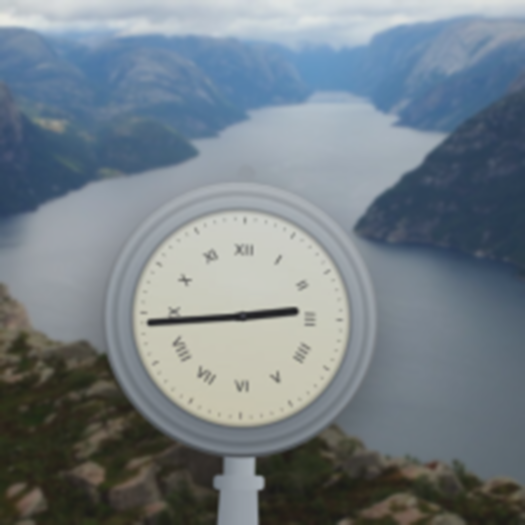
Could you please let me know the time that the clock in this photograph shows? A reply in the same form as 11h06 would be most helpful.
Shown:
2h44
